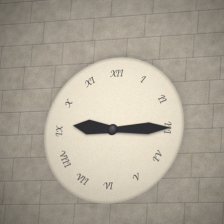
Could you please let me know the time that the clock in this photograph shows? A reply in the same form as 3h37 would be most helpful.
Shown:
9h15
